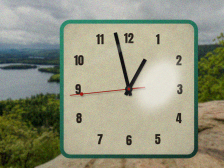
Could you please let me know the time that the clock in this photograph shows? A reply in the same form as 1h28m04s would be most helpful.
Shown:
12h57m44s
